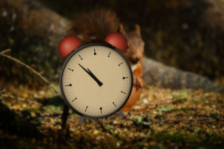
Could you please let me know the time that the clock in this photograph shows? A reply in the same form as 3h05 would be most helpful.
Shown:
10h53
